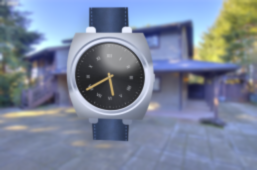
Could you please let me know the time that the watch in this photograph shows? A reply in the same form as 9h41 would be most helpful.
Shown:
5h40
